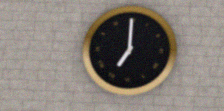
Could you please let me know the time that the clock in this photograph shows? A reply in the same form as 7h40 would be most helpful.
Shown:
7h00
